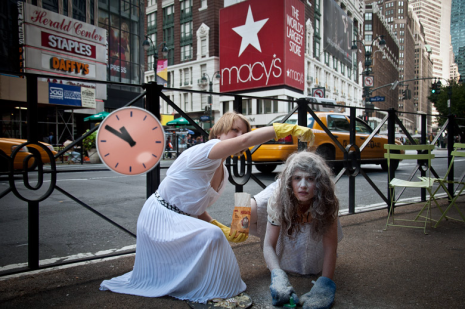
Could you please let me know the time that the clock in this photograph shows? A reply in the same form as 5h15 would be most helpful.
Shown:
10h50
